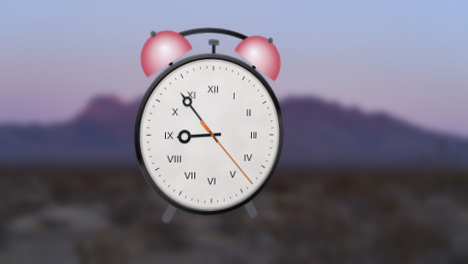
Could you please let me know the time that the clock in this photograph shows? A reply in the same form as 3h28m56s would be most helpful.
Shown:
8h53m23s
